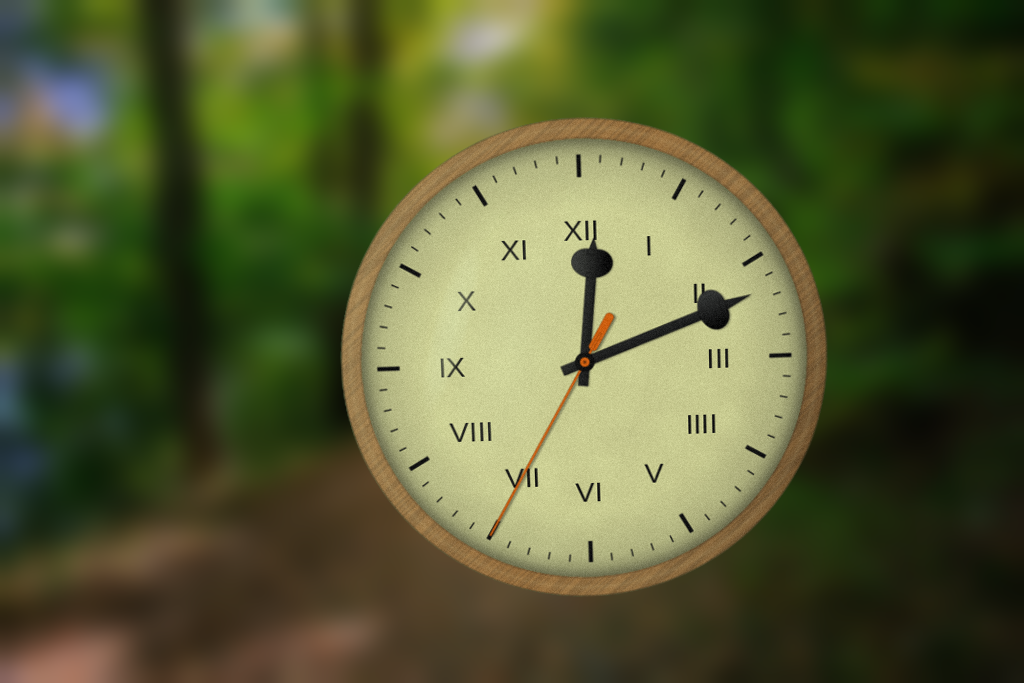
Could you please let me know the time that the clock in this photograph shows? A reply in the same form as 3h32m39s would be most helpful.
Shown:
12h11m35s
